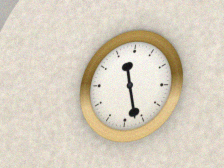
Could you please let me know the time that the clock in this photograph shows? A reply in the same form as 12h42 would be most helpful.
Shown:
11h27
